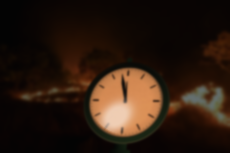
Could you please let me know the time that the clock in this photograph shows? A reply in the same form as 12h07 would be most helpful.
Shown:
11h58
